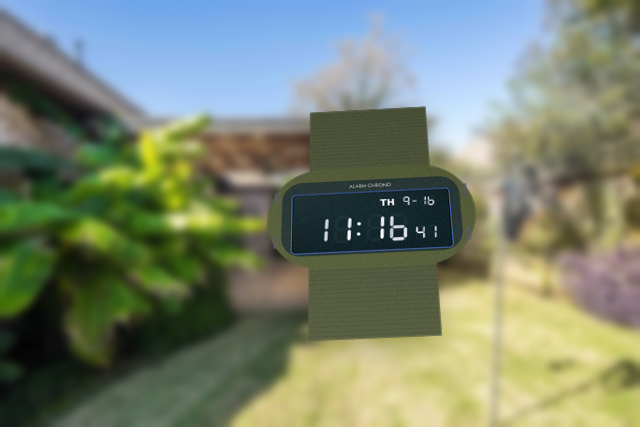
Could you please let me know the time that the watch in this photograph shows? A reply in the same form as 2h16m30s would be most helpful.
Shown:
11h16m41s
